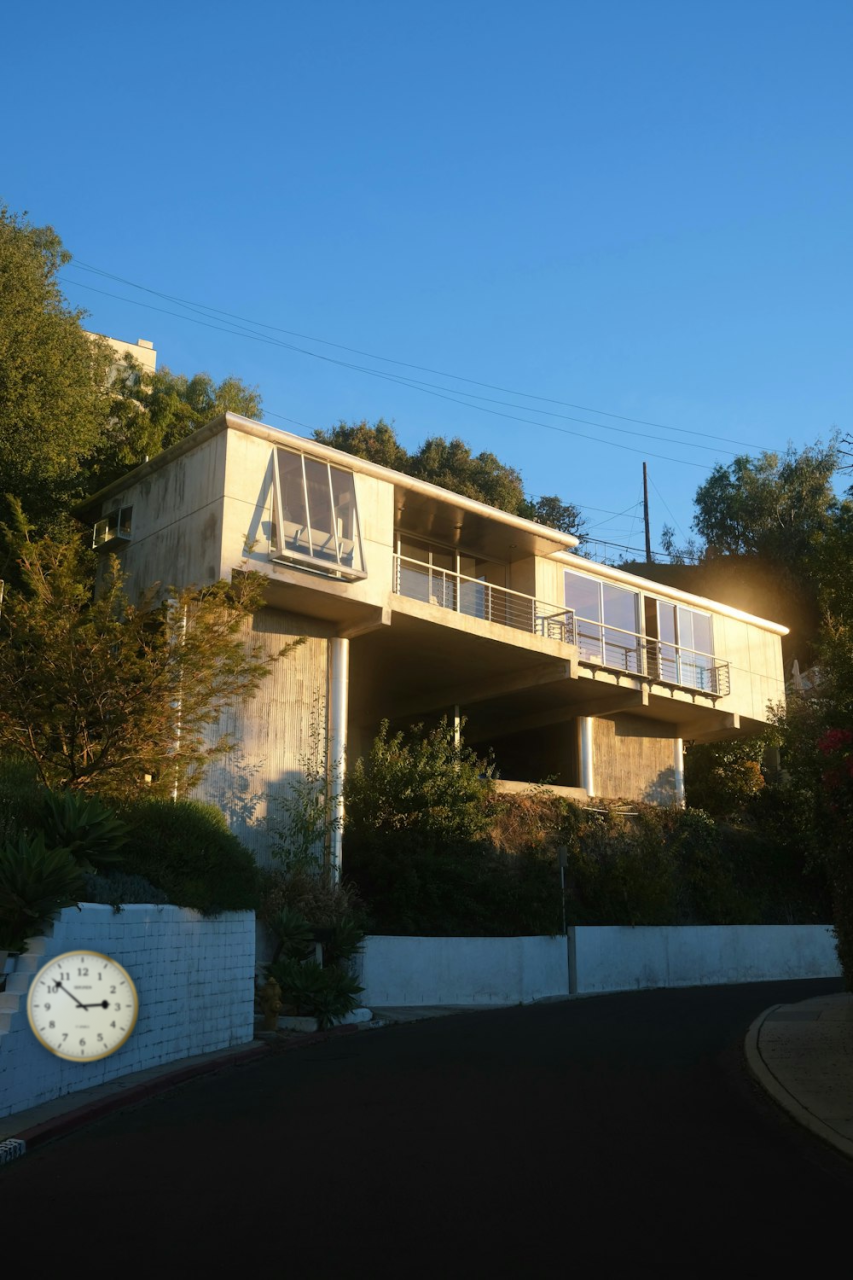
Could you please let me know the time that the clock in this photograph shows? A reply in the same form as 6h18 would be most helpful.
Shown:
2h52
